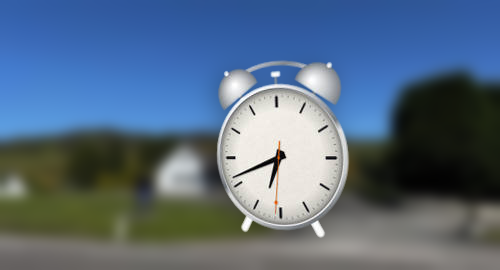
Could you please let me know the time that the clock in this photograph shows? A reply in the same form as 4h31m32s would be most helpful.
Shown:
6h41m31s
